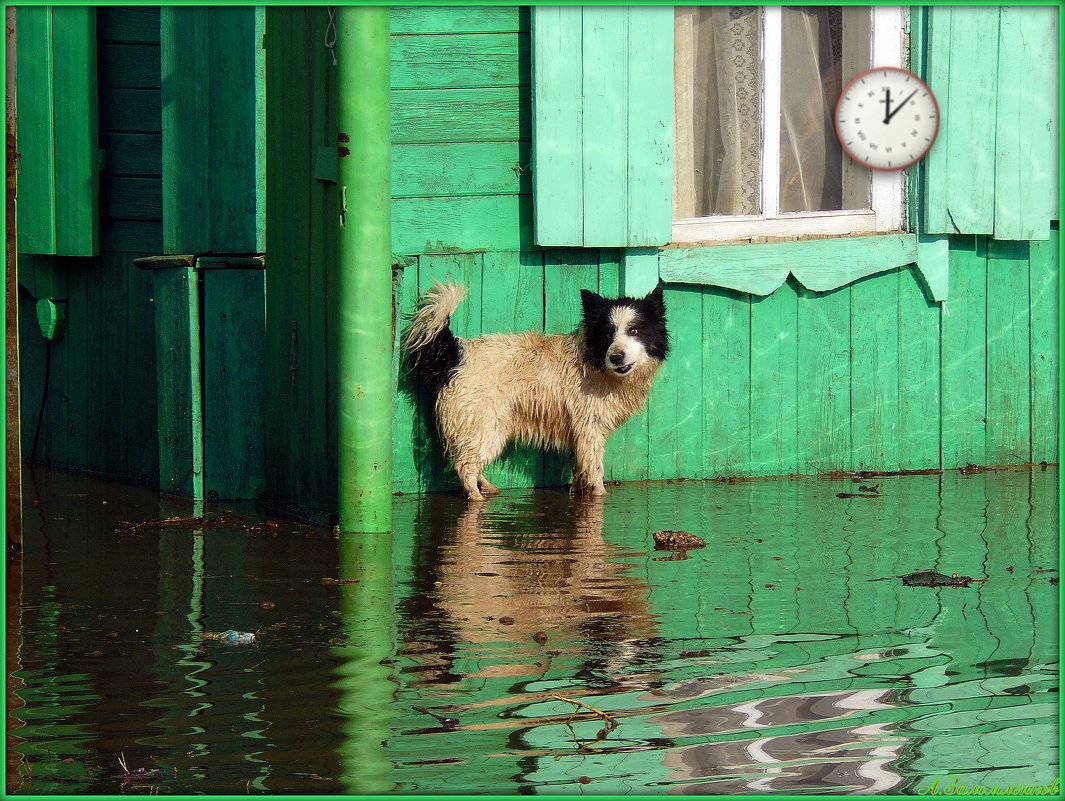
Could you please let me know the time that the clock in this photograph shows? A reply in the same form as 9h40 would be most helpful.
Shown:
12h08
